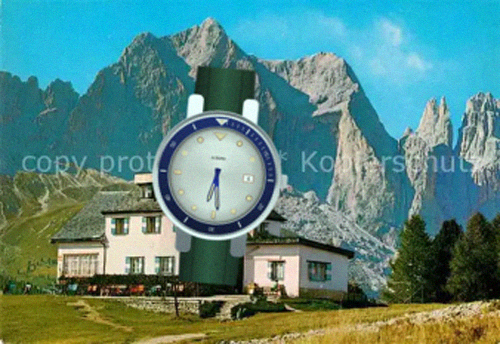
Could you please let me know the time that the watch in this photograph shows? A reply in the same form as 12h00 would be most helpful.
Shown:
6h29
